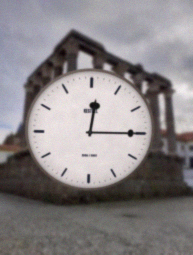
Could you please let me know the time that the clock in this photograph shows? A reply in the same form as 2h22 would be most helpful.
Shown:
12h15
